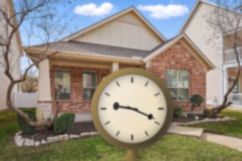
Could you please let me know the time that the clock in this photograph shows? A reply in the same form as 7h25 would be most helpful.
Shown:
9h19
